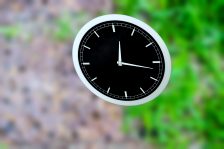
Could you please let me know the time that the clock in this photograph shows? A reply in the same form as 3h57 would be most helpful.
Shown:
12h17
